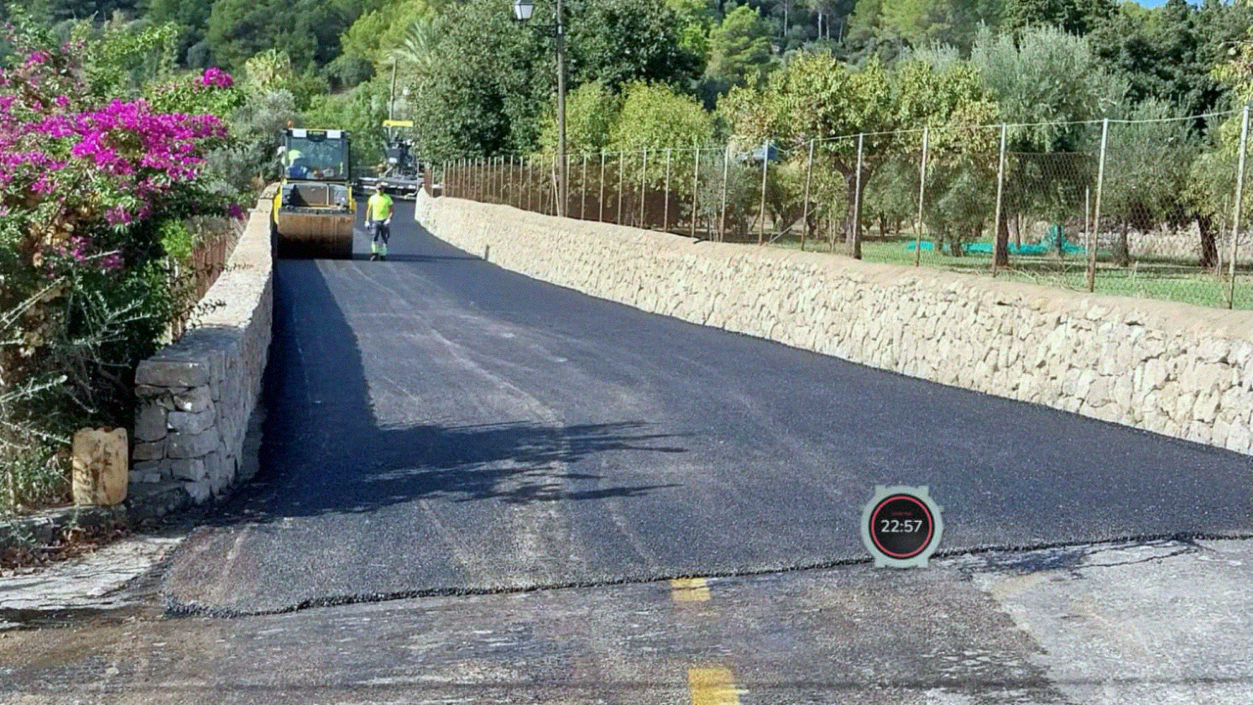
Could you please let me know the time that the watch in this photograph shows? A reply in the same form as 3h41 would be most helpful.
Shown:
22h57
